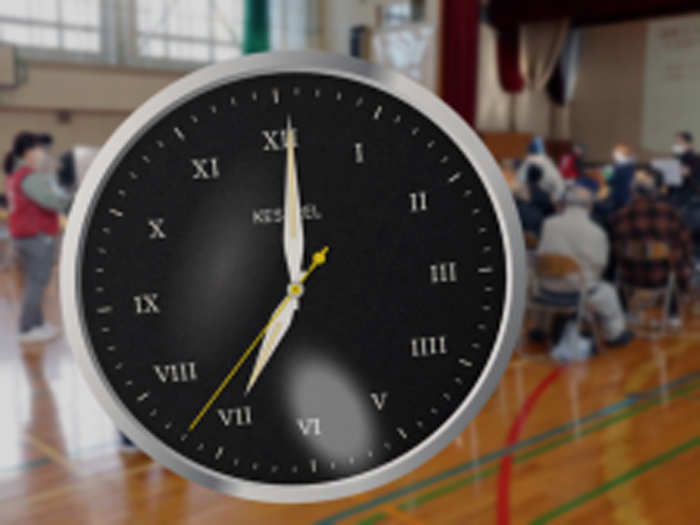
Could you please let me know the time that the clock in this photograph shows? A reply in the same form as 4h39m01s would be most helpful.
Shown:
7h00m37s
